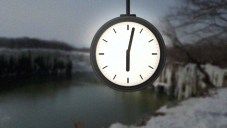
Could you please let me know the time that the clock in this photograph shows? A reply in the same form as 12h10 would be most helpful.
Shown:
6h02
